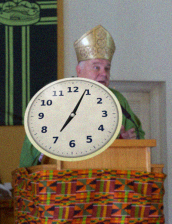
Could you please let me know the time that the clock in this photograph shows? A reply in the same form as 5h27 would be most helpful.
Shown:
7h04
